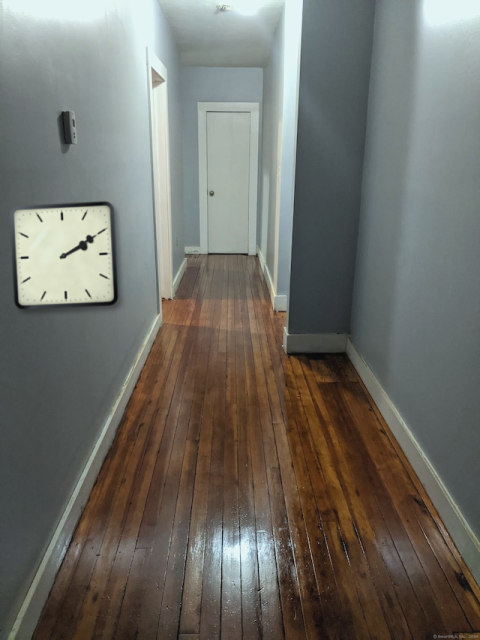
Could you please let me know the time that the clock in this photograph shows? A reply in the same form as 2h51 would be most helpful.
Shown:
2h10
